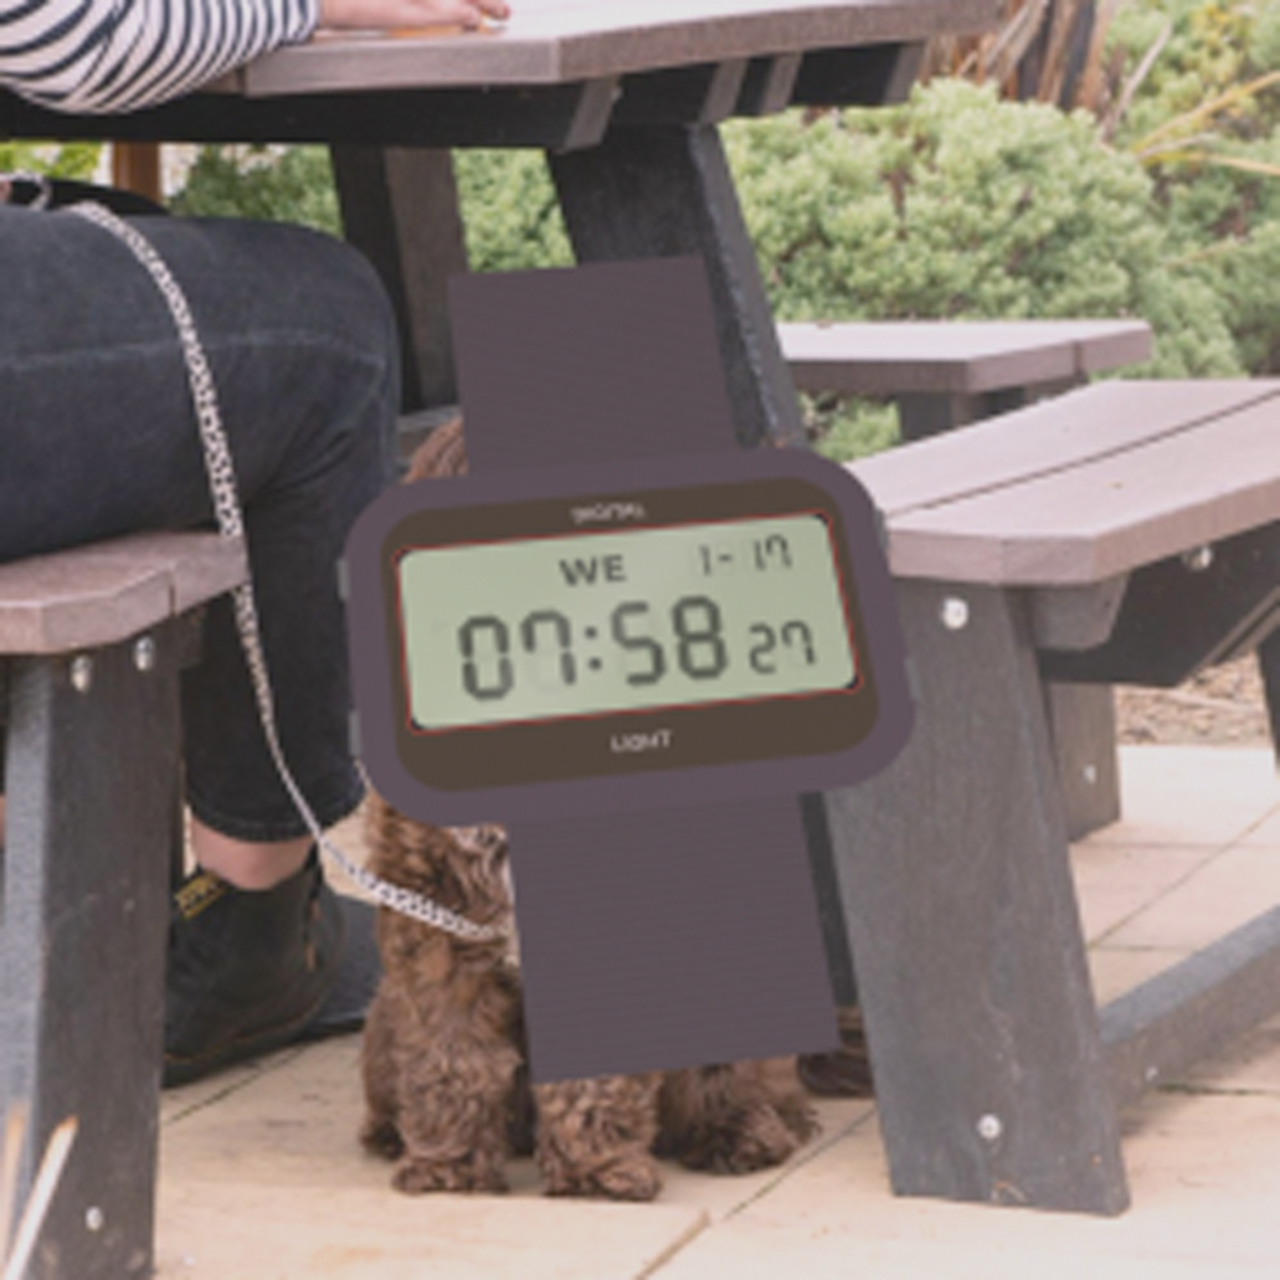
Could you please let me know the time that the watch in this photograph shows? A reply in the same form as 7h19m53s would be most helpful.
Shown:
7h58m27s
